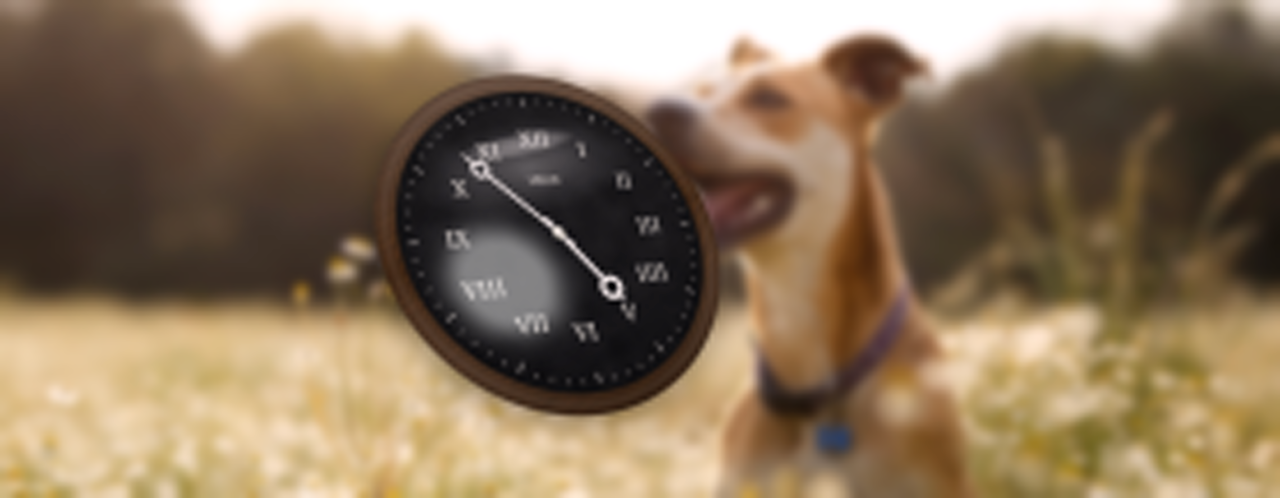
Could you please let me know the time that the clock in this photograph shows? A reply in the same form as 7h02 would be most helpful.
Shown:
4h53
